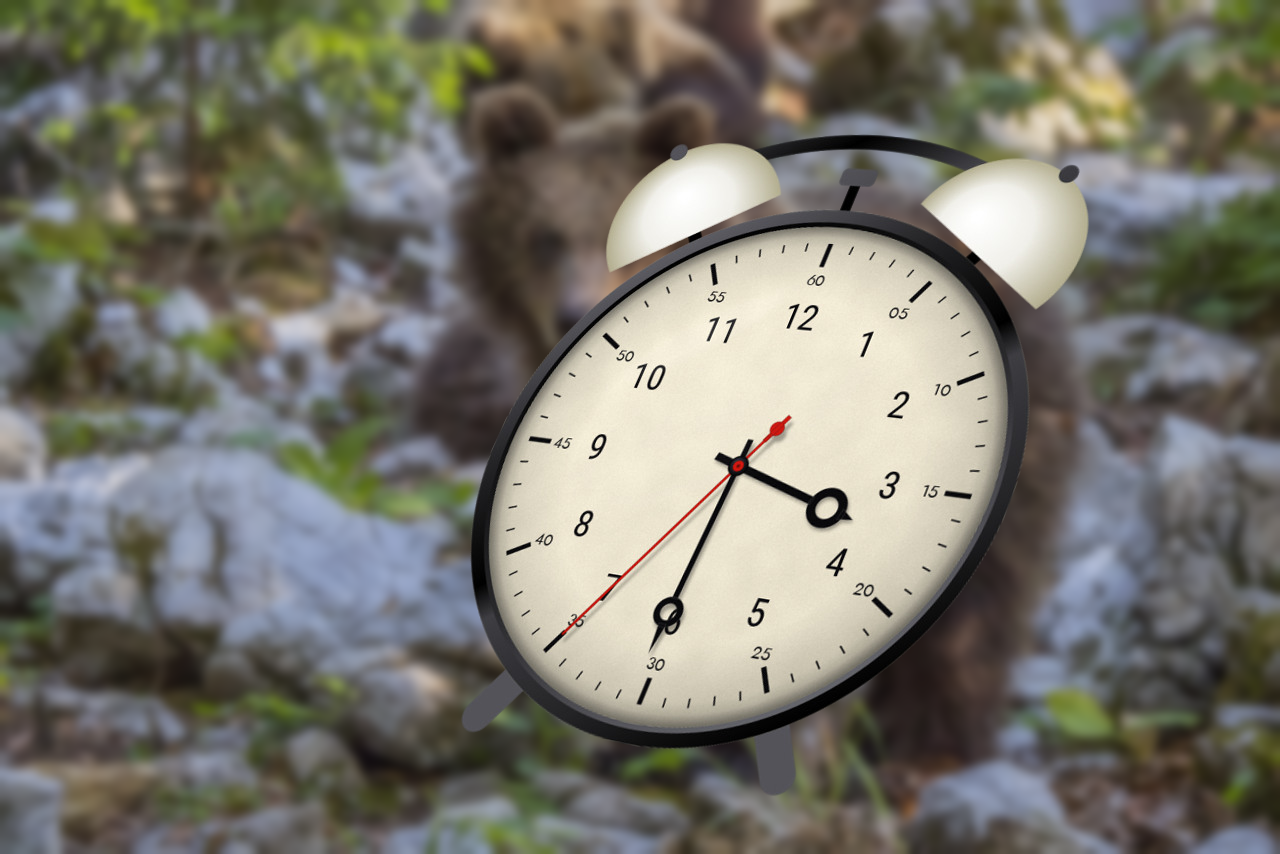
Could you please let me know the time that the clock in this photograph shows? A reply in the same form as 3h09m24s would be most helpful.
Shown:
3h30m35s
